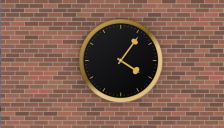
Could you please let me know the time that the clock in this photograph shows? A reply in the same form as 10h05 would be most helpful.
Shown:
4h06
